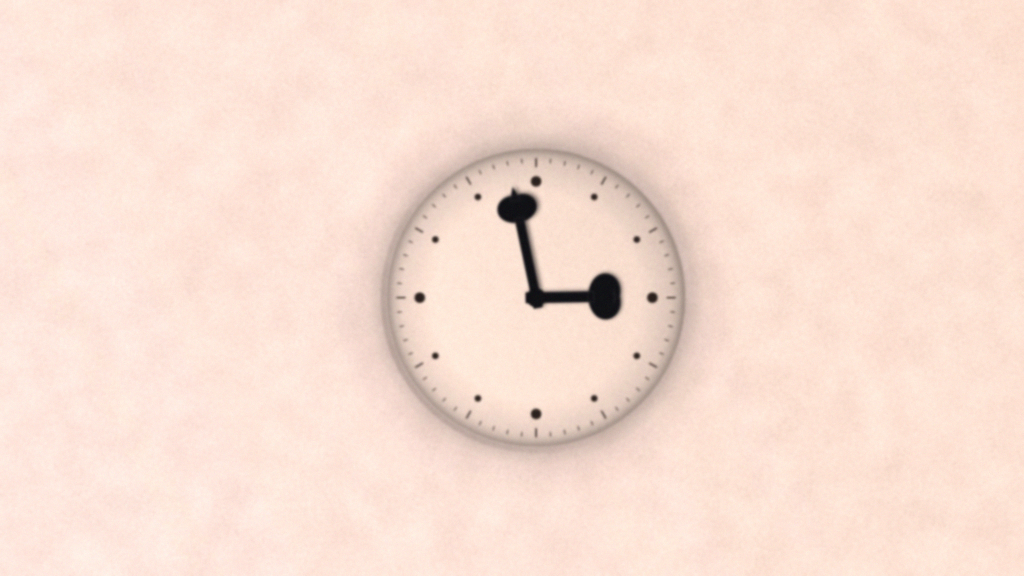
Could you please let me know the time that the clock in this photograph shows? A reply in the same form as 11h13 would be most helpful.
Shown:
2h58
